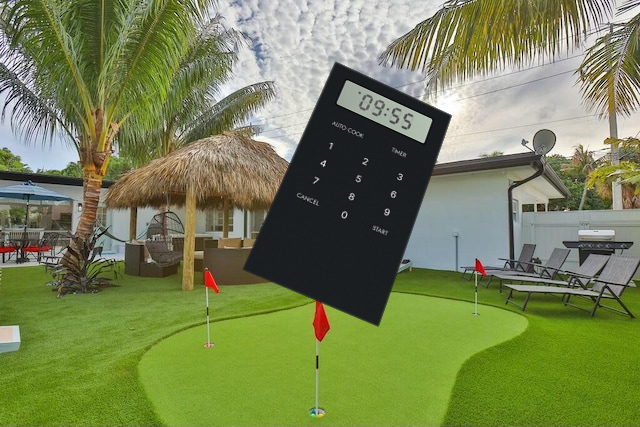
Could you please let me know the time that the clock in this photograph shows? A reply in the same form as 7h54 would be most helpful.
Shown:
9h55
